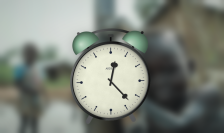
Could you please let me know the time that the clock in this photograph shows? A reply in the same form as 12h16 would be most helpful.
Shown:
12h23
